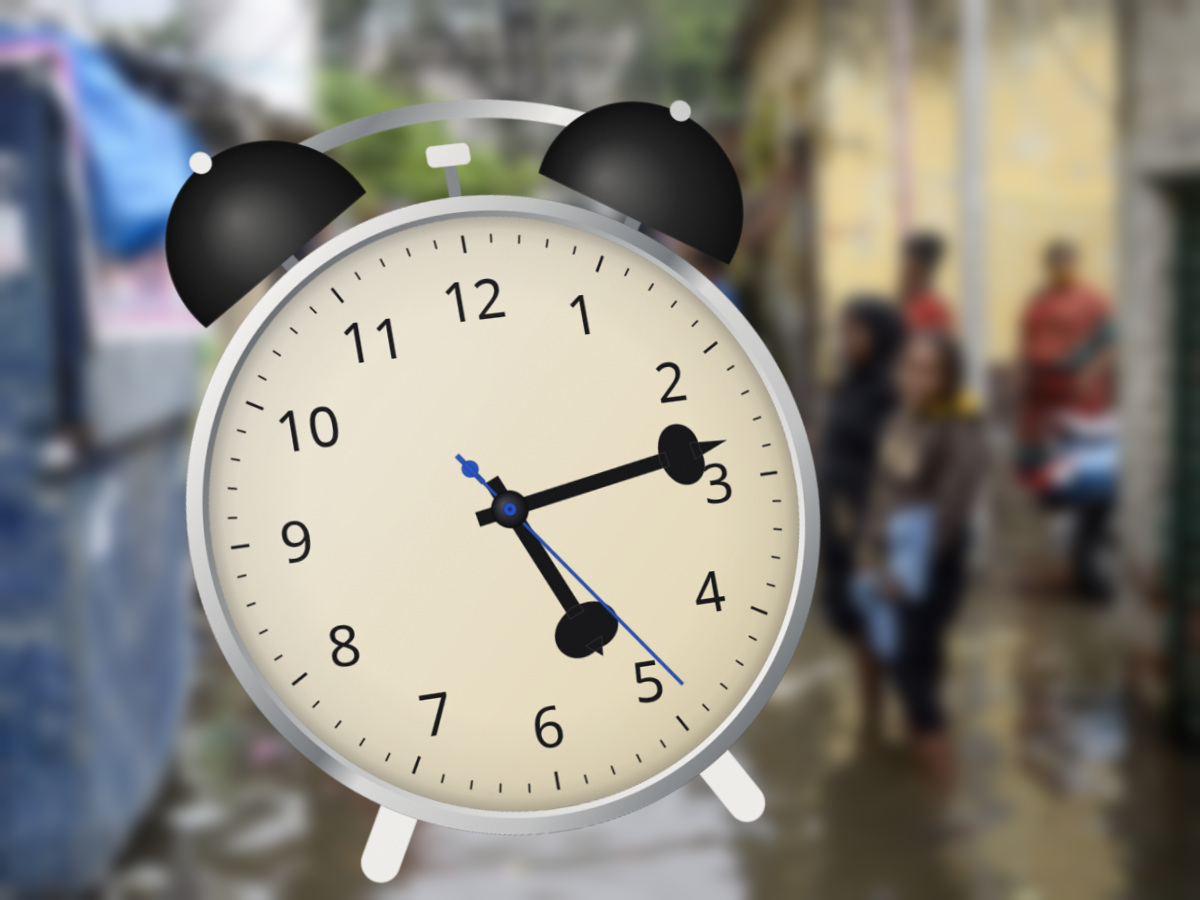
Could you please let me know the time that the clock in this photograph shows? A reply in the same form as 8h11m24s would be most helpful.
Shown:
5h13m24s
